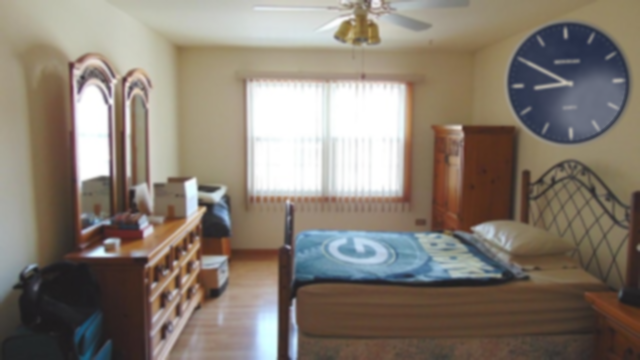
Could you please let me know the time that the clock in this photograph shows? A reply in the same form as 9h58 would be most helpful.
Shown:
8h50
